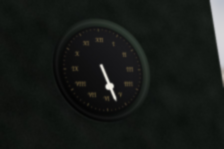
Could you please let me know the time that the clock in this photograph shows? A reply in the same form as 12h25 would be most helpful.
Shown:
5h27
